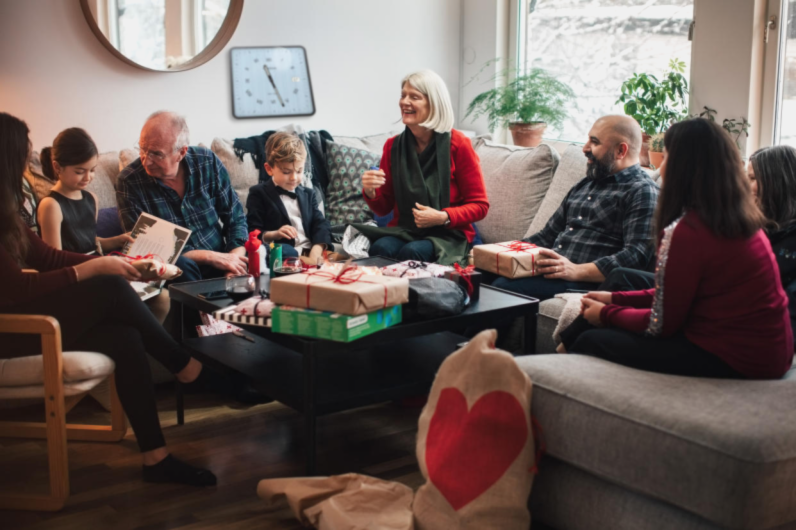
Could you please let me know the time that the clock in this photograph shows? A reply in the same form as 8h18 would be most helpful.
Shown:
11h27
